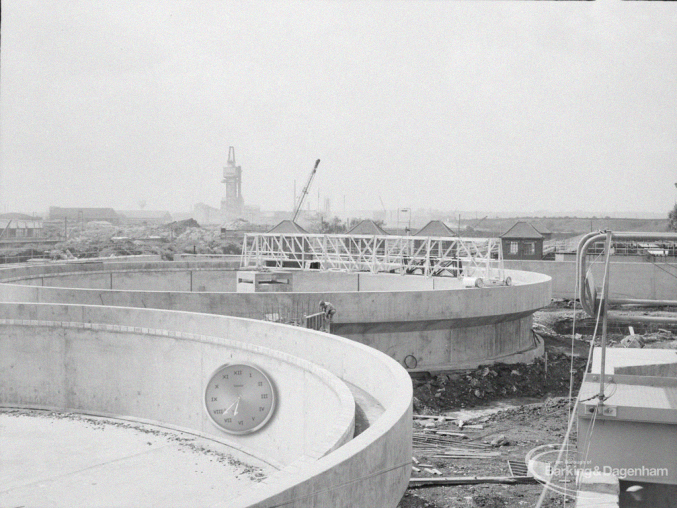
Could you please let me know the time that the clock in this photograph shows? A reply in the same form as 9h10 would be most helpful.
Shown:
6h38
